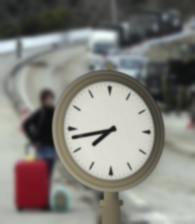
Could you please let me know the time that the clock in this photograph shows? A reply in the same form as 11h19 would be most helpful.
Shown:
7h43
